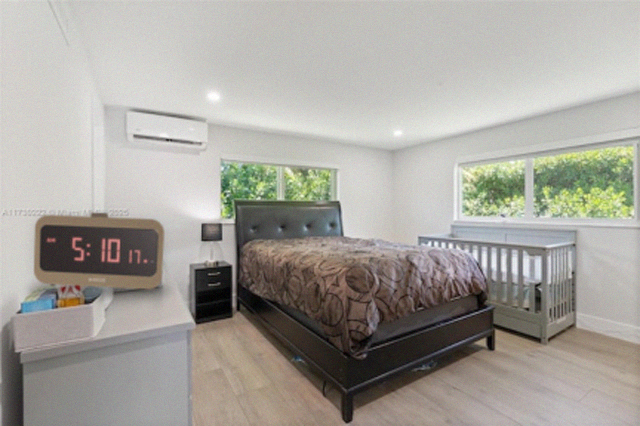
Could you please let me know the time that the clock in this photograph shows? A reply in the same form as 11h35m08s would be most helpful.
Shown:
5h10m17s
